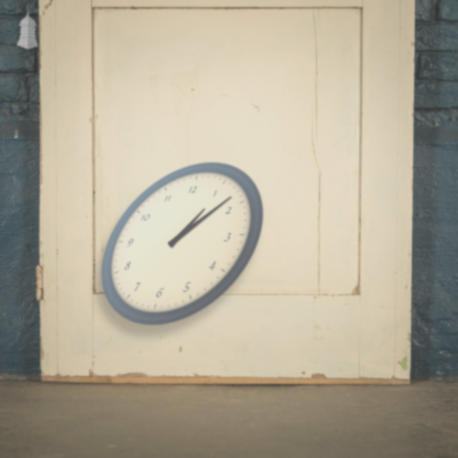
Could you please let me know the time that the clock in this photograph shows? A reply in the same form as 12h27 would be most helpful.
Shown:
1h08
